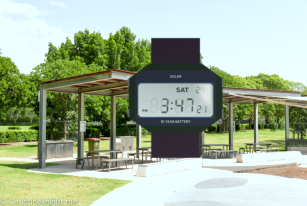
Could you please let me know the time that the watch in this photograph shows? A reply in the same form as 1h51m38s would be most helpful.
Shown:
3h47m21s
